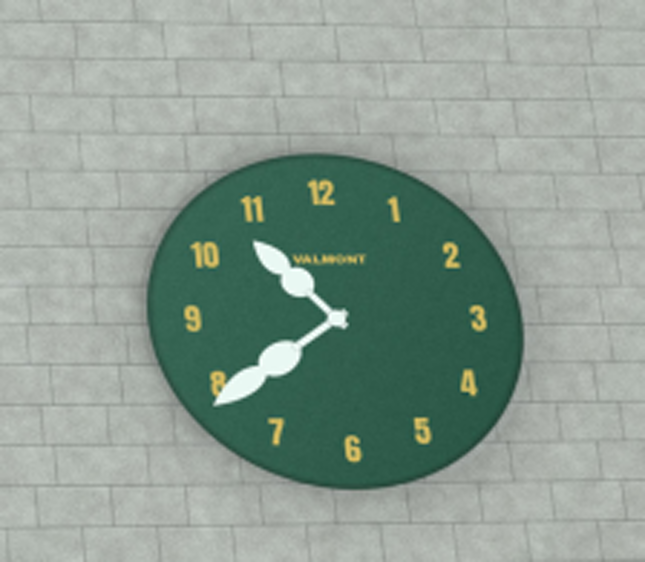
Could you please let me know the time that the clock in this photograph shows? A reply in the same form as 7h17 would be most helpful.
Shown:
10h39
